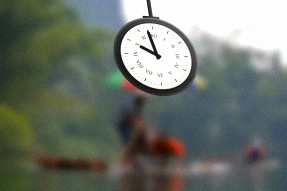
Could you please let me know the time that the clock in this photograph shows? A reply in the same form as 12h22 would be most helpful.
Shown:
9h58
